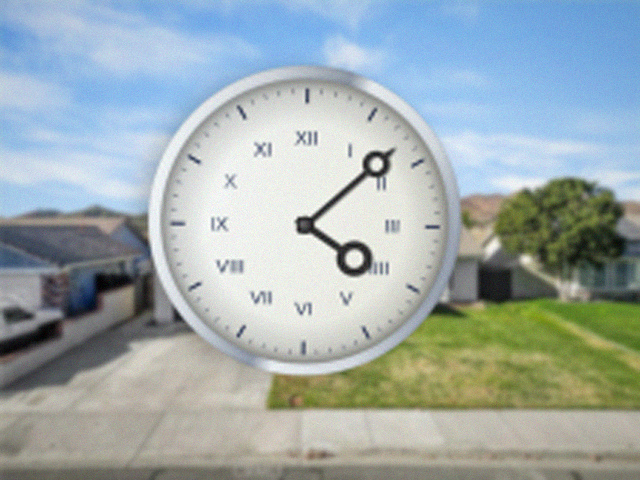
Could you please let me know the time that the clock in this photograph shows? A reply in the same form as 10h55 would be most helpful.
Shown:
4h08
